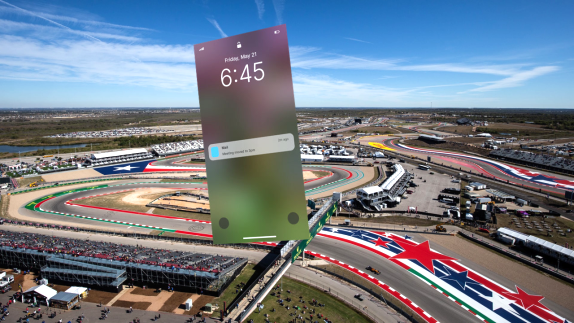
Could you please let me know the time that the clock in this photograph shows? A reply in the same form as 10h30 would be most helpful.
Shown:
6h45
